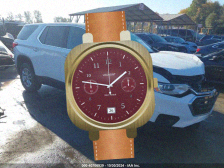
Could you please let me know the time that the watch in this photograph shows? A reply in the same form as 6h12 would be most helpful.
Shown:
1h47
